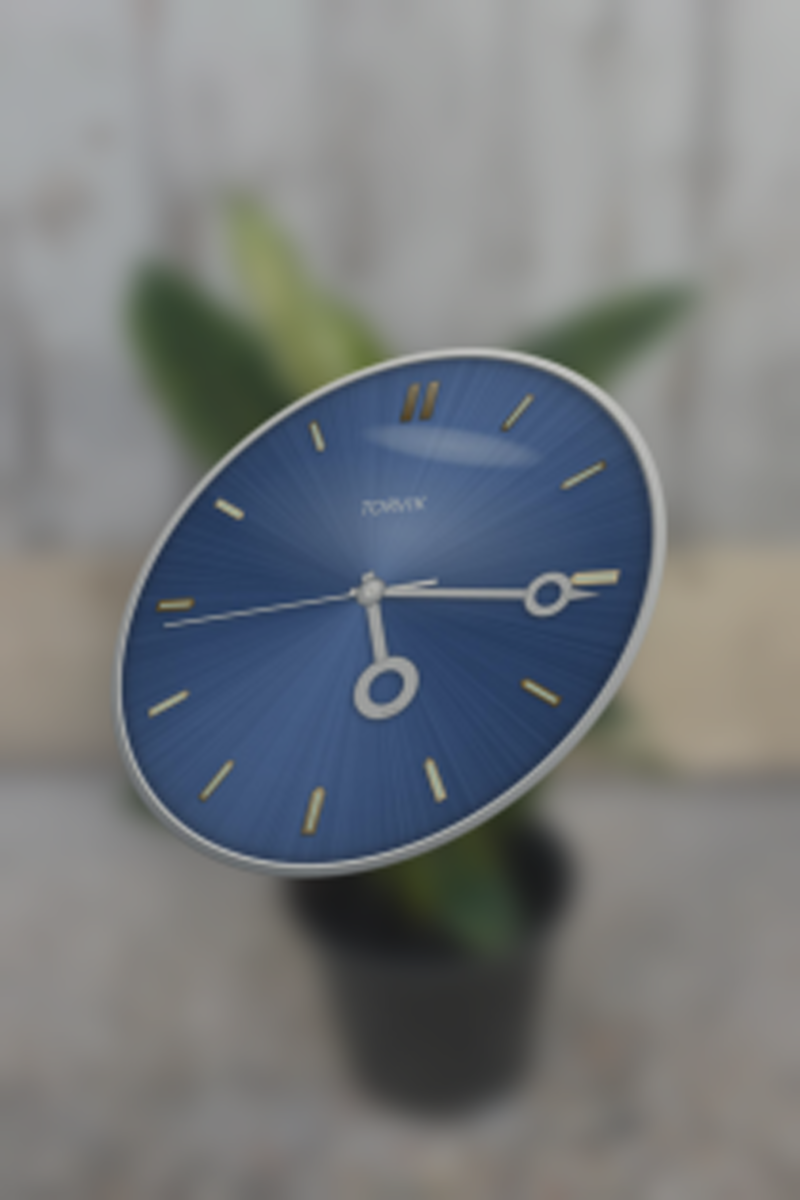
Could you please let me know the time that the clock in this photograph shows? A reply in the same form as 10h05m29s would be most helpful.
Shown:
5h15m44s
